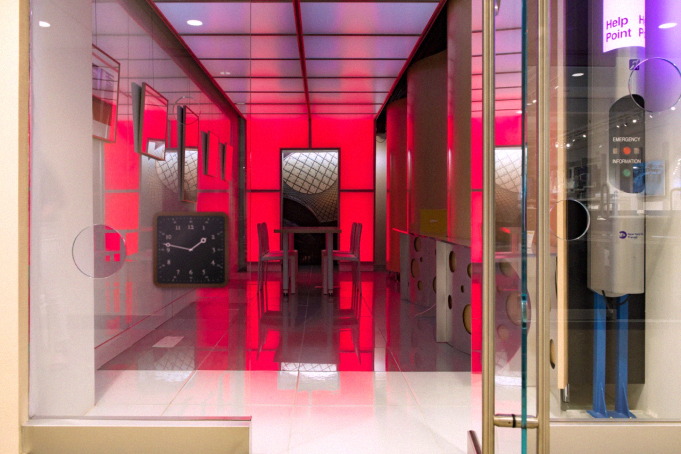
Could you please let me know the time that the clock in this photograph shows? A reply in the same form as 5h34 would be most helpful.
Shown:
1h47
